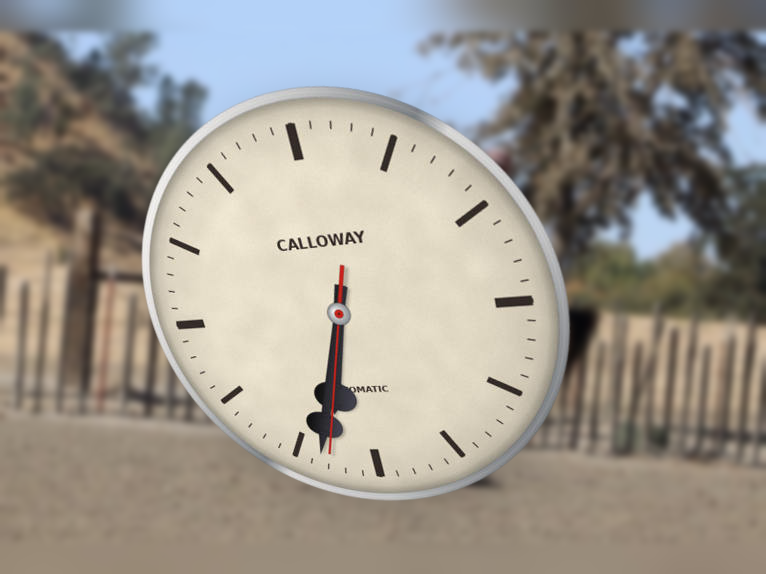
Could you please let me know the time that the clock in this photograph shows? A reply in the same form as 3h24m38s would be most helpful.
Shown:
6h33m33s
